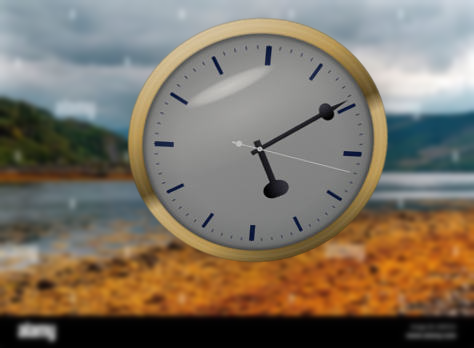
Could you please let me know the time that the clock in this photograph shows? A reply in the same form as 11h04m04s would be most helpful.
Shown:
5h09m17s
